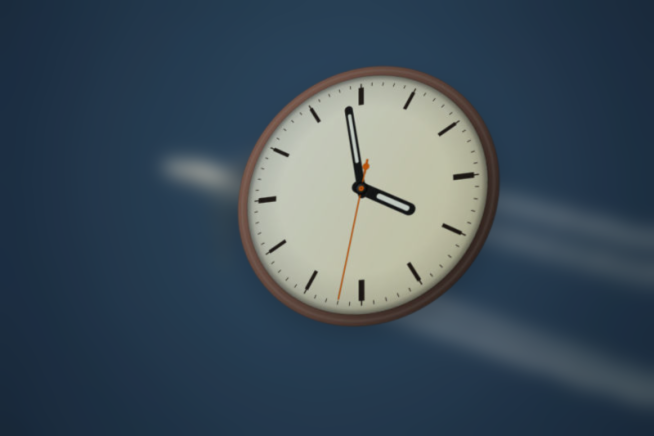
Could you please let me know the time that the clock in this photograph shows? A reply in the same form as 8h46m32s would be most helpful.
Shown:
3h58m32s
